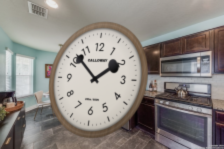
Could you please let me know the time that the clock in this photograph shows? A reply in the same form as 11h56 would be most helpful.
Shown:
1h52
